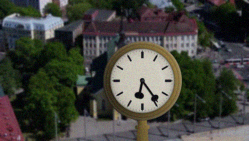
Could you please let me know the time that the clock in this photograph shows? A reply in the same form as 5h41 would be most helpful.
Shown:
6h24
